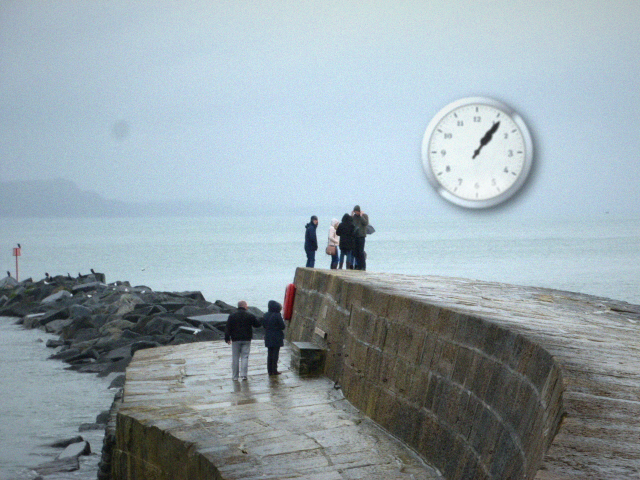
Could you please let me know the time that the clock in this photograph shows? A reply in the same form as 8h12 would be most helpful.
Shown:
1h06
